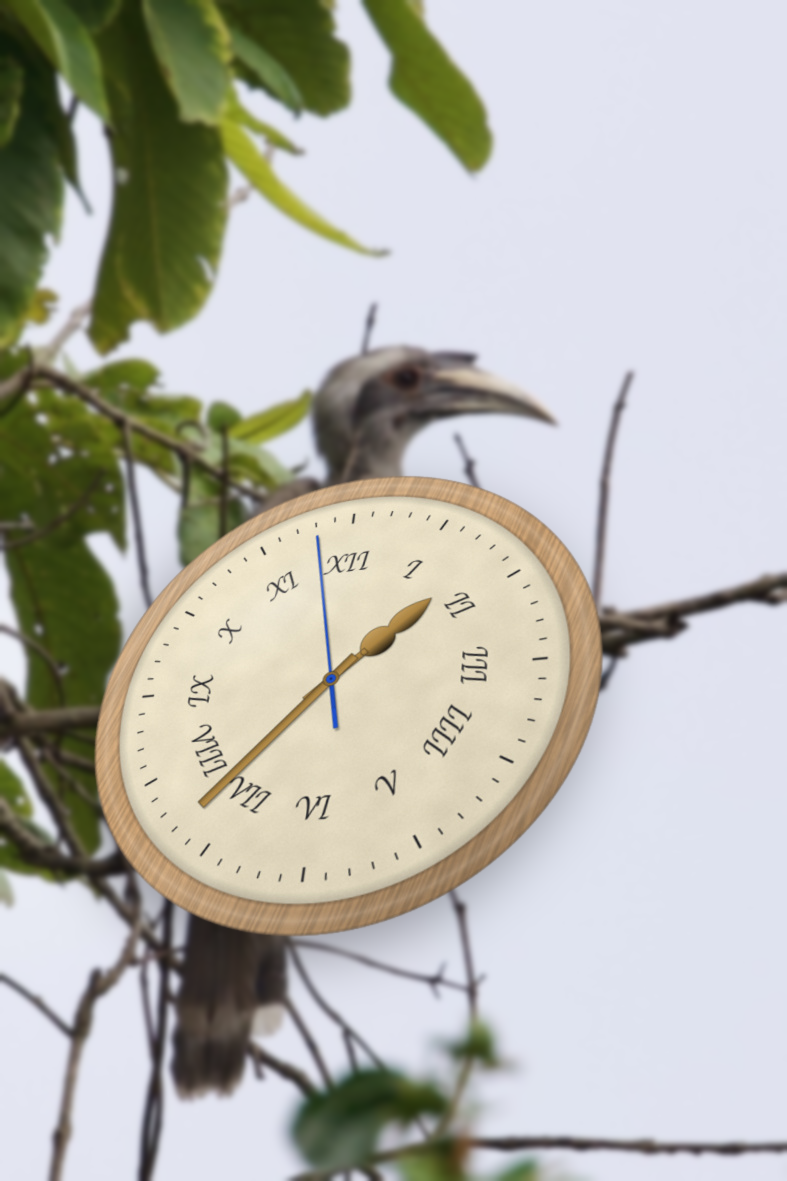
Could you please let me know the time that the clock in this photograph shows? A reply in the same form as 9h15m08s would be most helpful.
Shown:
1h36m58s
